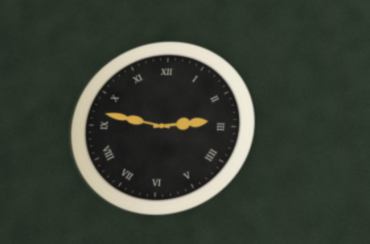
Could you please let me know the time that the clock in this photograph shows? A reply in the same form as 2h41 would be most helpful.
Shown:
2h47
